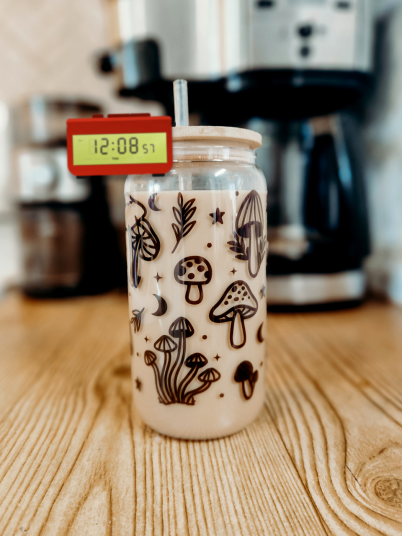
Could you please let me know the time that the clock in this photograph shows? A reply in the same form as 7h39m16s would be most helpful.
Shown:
12h08m57s
